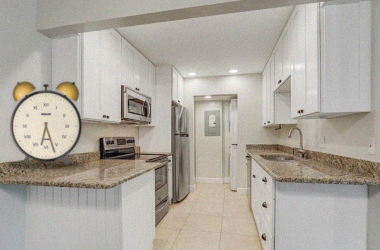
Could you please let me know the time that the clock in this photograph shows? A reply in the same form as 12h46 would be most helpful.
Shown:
6h27
